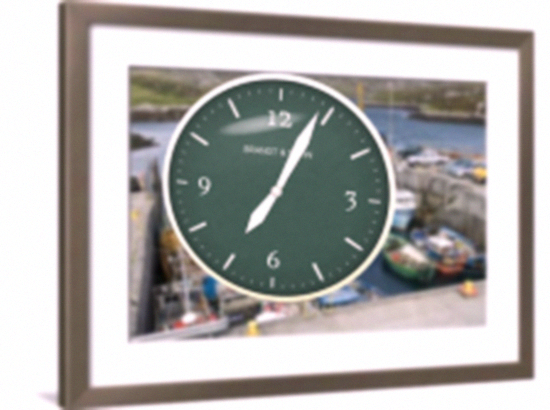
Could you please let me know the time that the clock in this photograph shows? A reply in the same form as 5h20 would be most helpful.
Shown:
7h04
